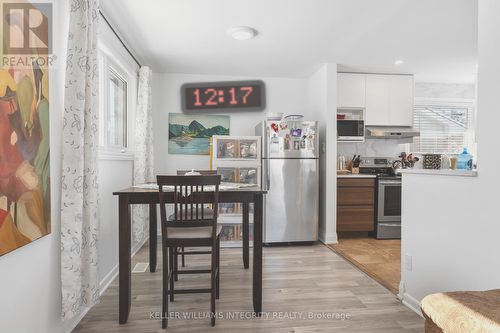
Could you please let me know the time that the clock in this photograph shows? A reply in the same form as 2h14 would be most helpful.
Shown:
12h17
